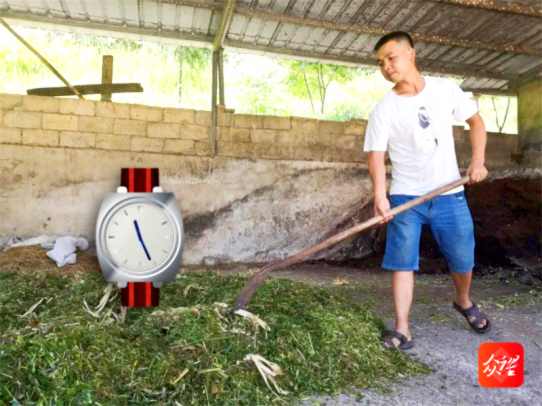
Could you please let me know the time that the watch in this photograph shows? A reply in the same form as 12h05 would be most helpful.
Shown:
11h26
